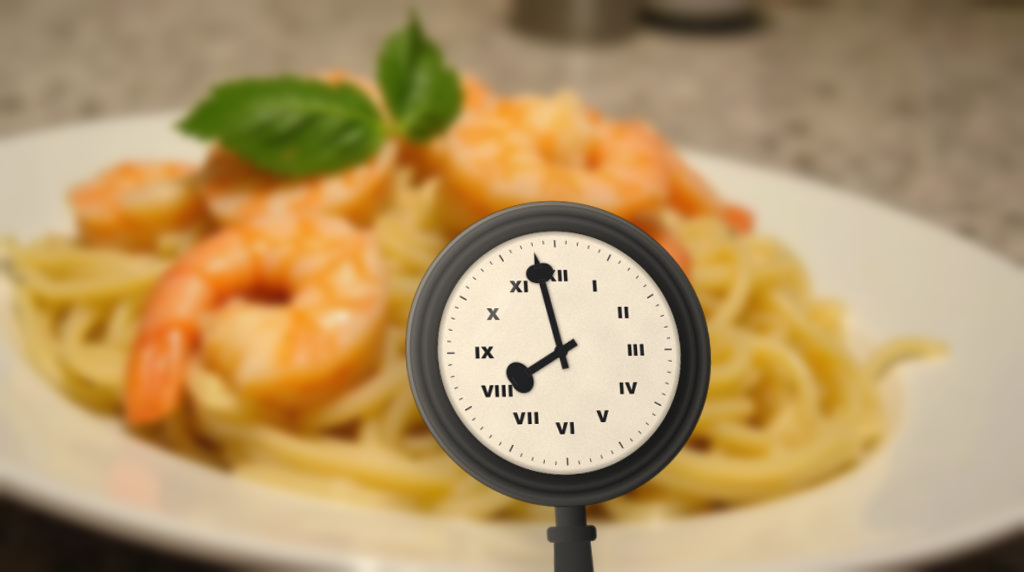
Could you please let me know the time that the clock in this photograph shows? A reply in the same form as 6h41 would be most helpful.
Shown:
7h58
